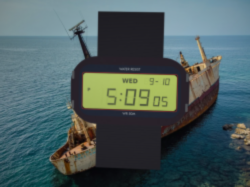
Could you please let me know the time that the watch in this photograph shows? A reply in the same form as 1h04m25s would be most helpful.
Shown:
5h09m05s
